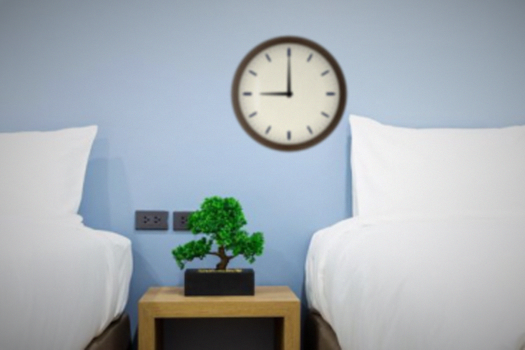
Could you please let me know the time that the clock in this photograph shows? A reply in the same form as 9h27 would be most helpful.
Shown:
9h00
